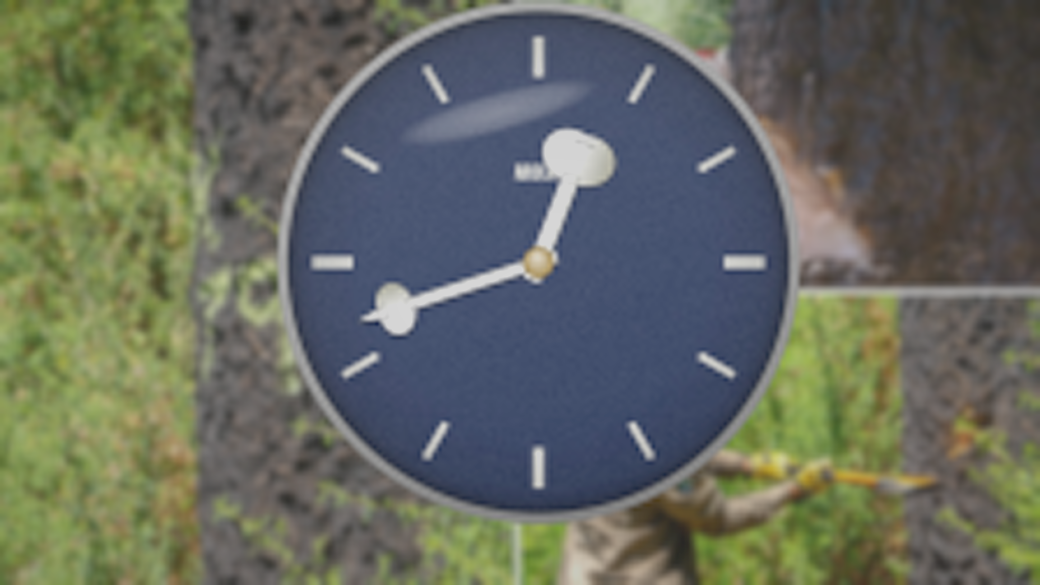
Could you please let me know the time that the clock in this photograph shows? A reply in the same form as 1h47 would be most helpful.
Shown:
12h42
